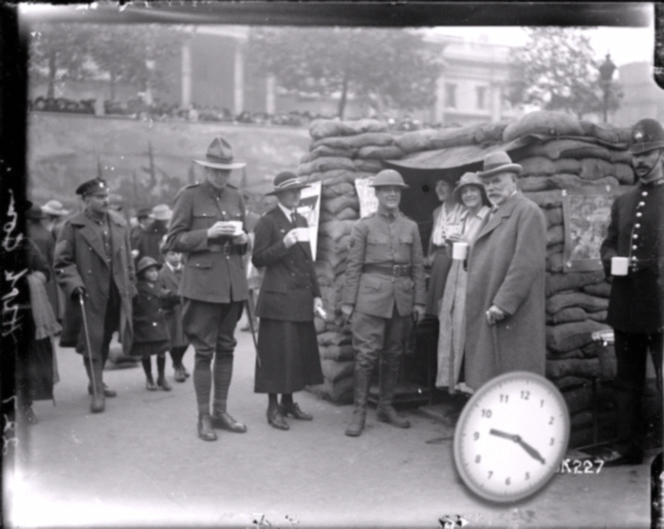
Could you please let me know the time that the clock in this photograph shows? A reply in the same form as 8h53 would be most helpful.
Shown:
9h20
